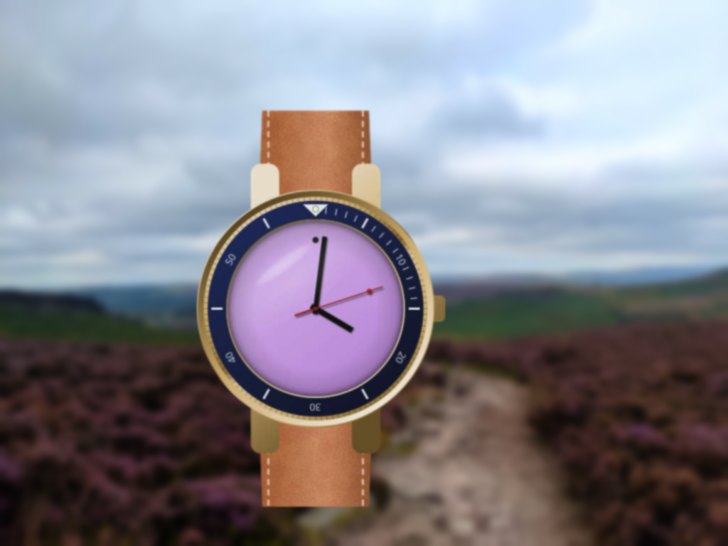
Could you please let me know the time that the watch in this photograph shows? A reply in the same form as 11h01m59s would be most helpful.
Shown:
4h01m12s
